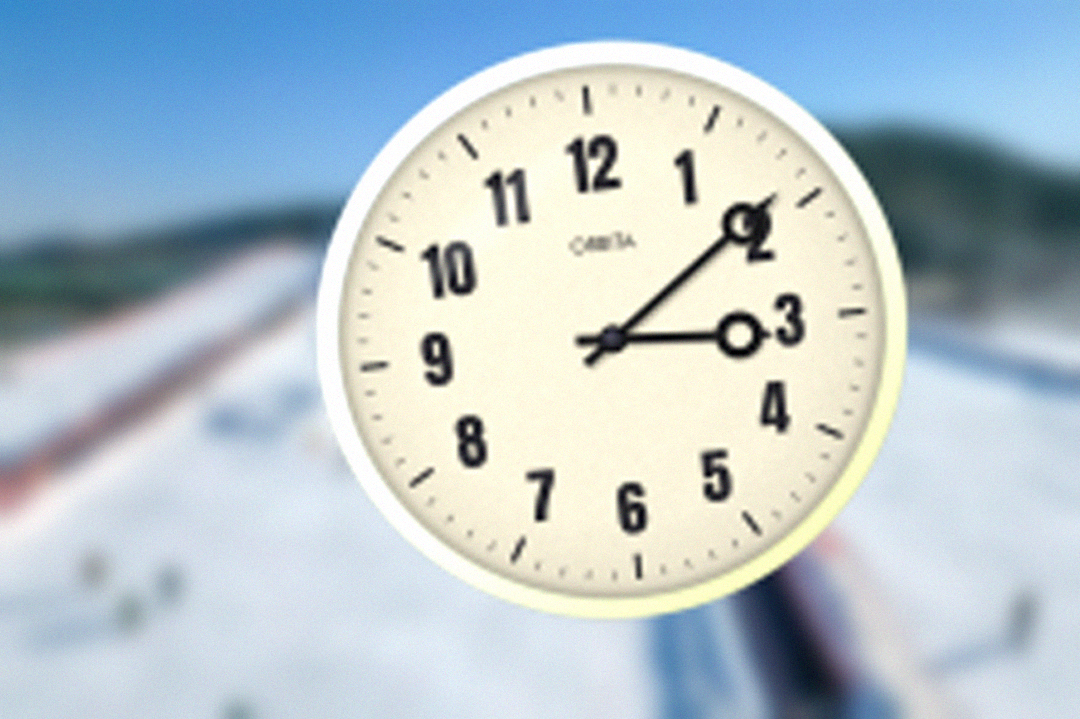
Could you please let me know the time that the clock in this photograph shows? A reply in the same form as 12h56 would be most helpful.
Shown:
3h09
